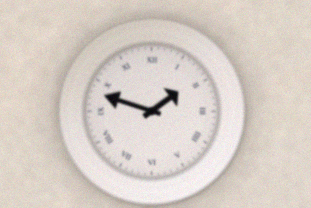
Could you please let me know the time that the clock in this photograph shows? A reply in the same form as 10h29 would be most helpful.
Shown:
1h48
